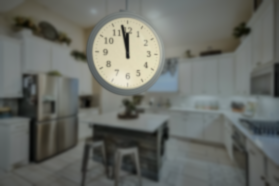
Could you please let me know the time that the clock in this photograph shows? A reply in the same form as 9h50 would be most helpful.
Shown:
11h58
